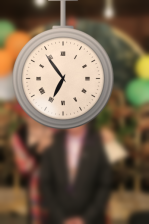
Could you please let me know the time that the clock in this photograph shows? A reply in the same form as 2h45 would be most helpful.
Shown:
6h54
